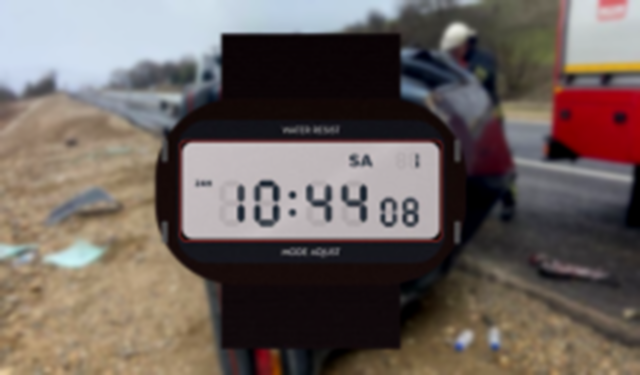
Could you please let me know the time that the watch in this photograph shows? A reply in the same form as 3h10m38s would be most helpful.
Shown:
10h44m08s
